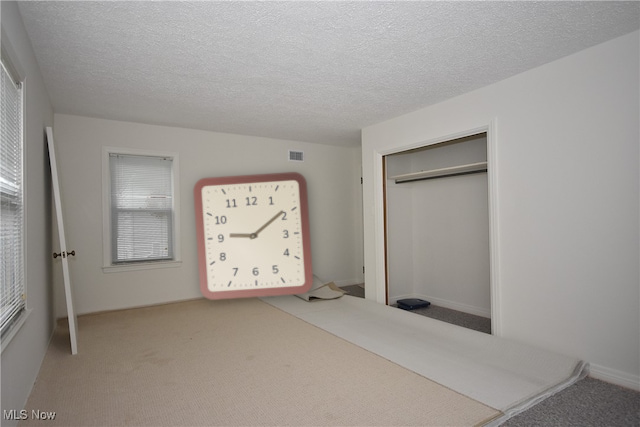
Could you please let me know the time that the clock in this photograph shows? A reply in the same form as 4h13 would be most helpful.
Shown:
9h09
